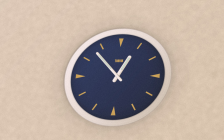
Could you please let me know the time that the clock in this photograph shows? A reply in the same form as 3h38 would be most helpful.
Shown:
12h53
